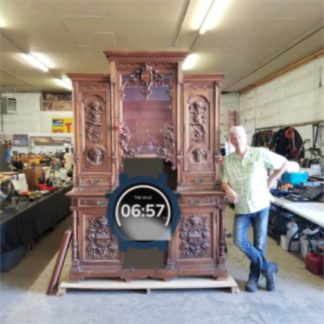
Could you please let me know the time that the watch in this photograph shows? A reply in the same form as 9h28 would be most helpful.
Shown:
6h57
